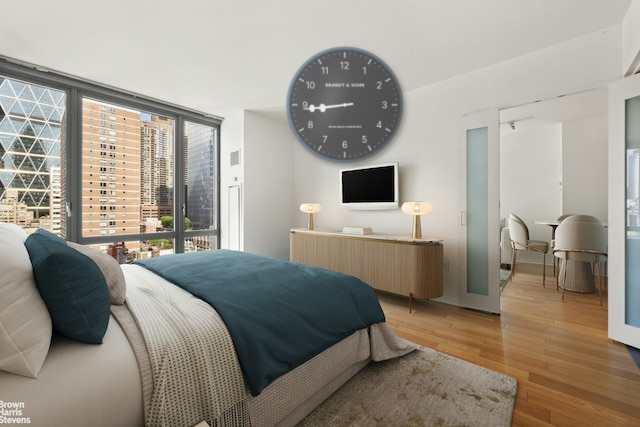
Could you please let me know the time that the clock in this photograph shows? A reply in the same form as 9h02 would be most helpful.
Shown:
8h44
